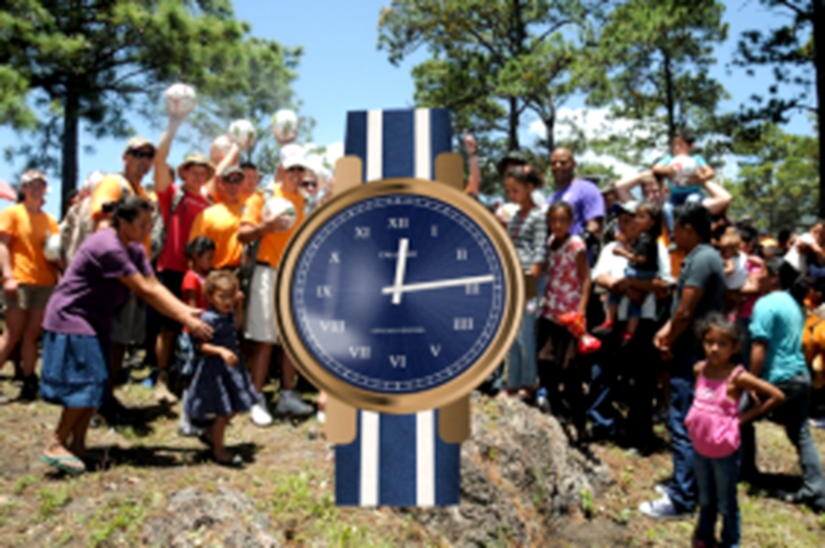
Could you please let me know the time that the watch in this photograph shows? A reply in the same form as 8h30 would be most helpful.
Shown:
12h14
